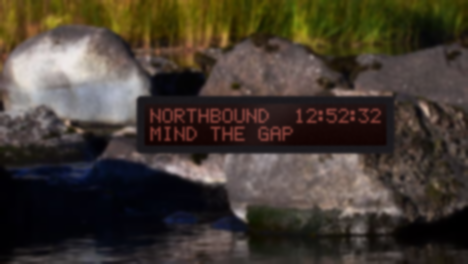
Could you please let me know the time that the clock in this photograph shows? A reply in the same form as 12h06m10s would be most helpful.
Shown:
12h52m32s
